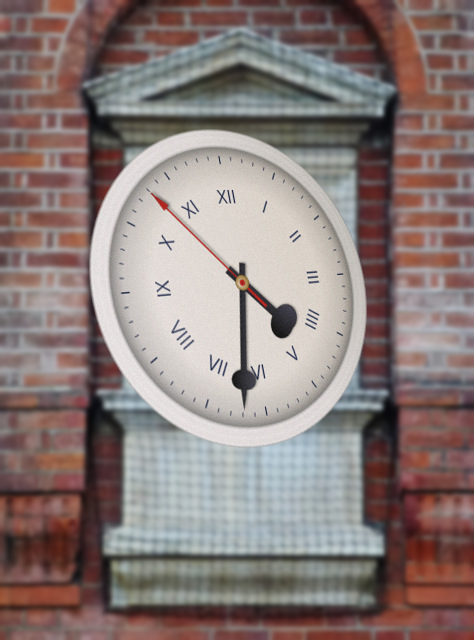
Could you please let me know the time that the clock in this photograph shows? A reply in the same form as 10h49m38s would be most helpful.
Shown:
4h31m53s
